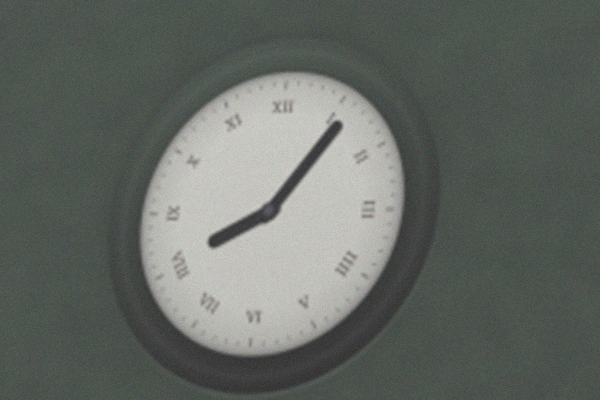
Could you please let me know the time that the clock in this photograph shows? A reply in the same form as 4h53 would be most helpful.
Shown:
8h06
